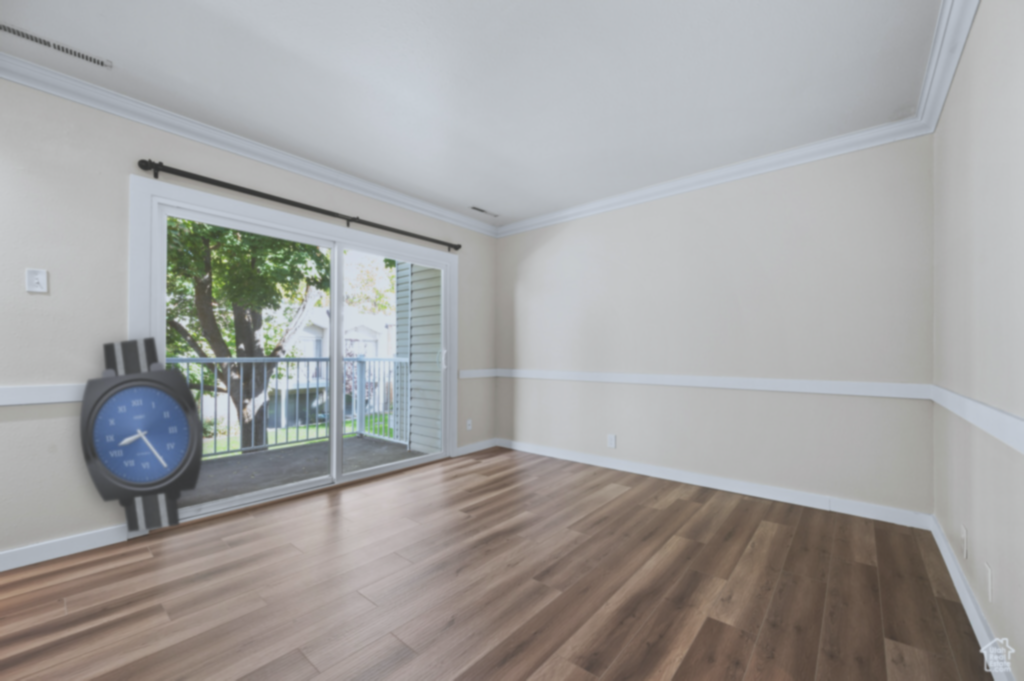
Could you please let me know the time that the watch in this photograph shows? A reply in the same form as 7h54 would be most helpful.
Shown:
8h25
